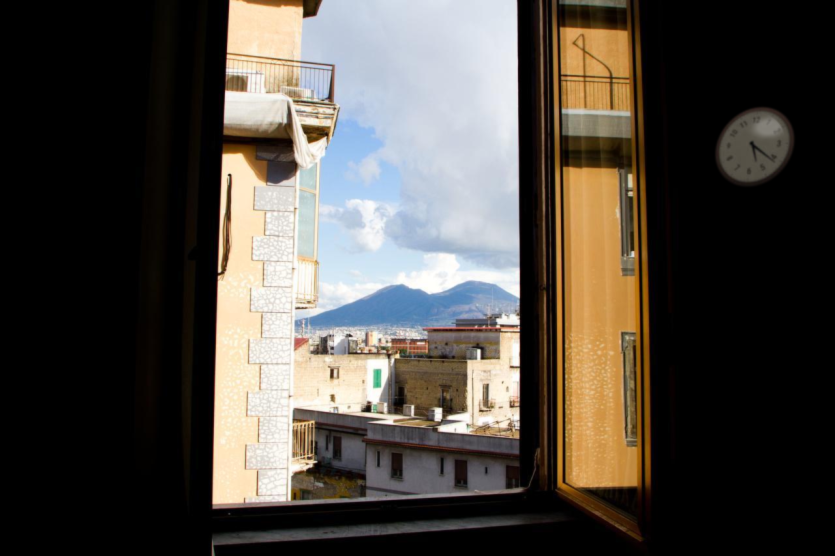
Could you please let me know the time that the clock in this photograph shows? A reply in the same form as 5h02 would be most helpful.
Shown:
5h21
